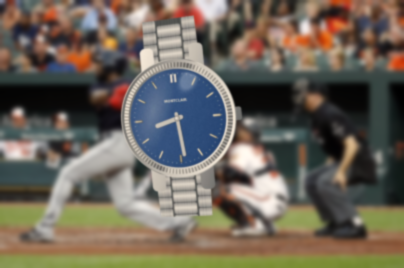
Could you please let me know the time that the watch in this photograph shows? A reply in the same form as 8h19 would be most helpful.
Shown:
8h29
